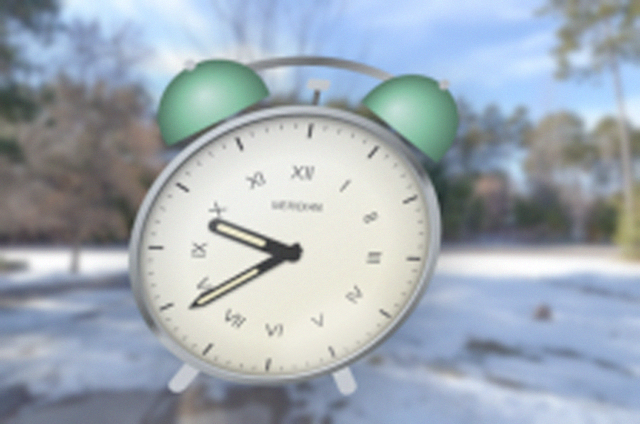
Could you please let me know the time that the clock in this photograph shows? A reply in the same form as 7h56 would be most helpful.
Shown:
9h39
